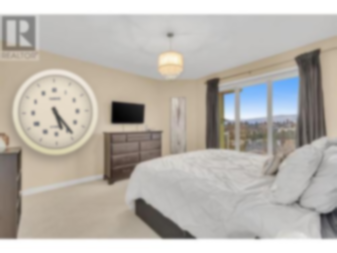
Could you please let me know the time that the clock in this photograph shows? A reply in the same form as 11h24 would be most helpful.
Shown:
5h24
